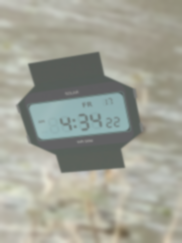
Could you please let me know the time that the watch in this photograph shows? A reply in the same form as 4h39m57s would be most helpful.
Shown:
4h34m22s
